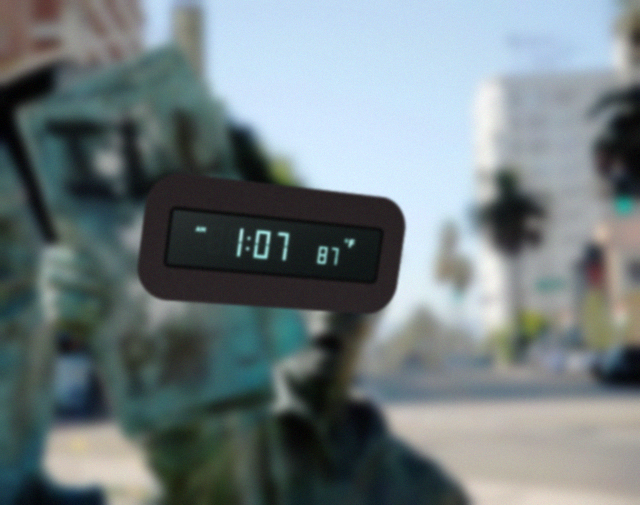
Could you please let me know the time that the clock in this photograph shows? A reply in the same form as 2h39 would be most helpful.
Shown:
1h07
